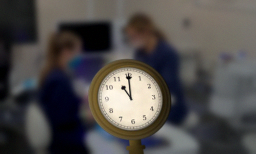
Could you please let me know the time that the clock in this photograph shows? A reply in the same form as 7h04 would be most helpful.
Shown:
11h00
